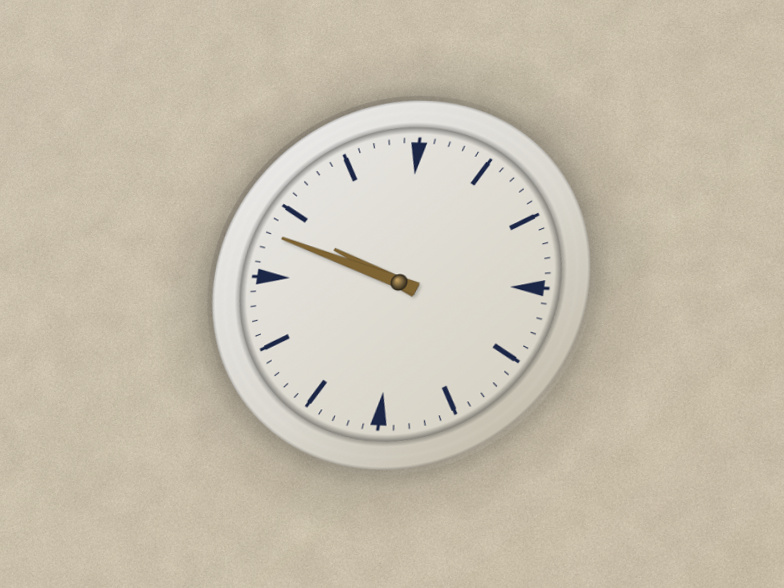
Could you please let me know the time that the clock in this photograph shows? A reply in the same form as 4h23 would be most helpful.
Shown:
9h48
